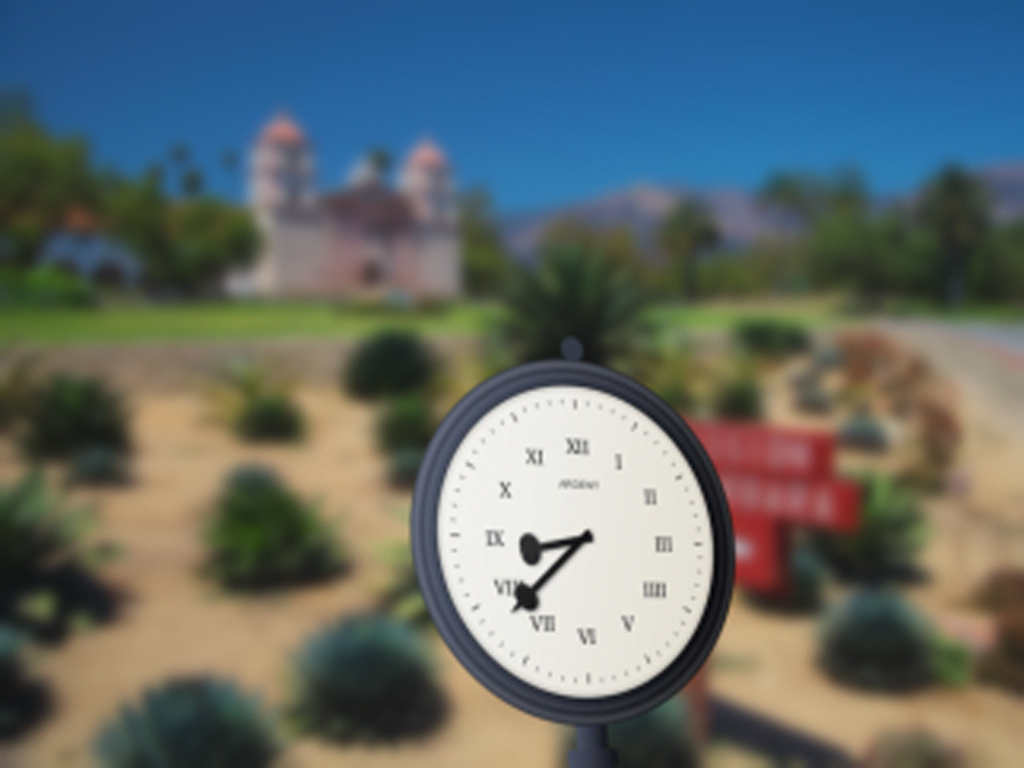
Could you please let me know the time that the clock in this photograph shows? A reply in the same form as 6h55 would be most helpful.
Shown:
8h38
